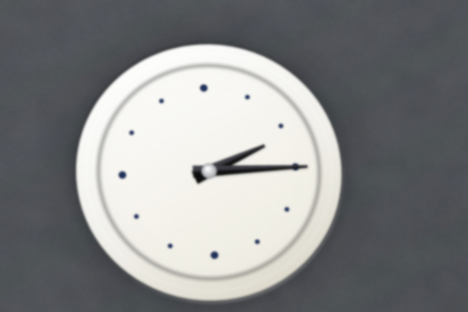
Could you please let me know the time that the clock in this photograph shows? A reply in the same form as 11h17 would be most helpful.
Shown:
2h15
